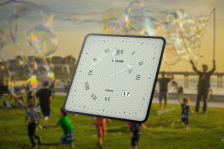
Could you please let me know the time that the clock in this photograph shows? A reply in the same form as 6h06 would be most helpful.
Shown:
1h58
